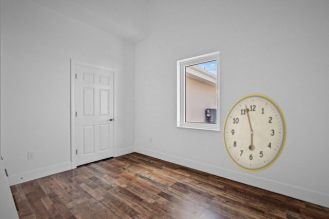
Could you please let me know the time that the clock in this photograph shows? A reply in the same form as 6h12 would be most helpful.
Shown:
5h57
